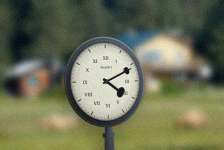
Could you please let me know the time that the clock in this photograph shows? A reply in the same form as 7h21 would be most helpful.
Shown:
4h11
